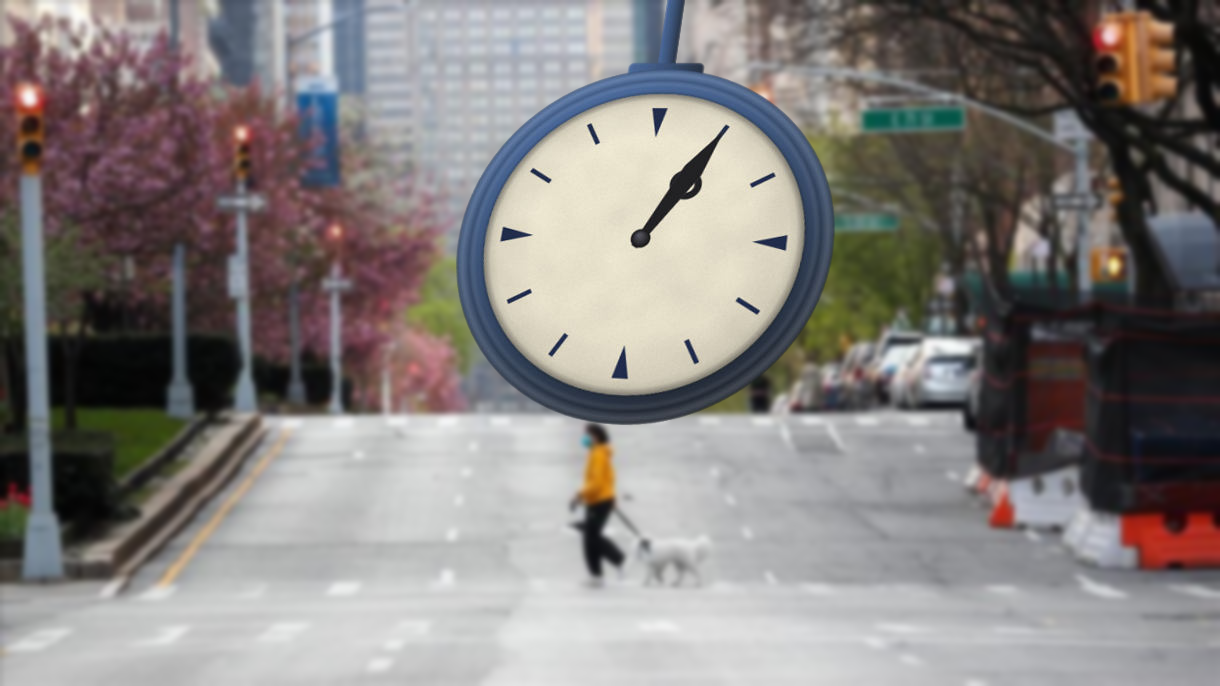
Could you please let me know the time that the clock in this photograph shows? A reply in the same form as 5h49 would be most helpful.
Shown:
1h05
